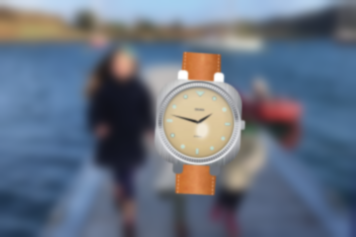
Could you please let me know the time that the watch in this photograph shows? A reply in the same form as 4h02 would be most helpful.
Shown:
1h47
